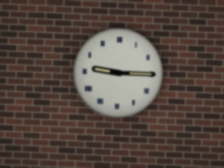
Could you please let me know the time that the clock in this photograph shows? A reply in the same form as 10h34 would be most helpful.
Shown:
9h15
